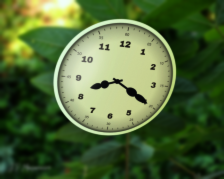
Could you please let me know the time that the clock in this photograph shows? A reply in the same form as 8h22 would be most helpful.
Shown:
8h20
